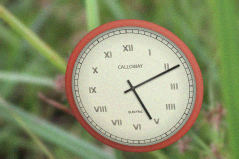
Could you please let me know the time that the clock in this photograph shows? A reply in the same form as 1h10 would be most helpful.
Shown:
5h11
